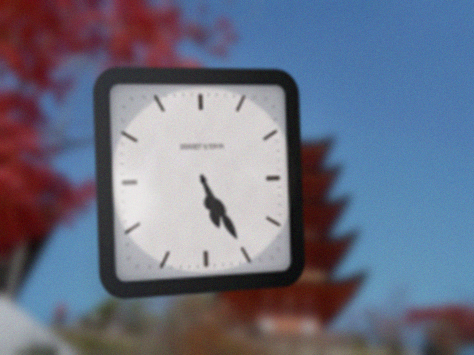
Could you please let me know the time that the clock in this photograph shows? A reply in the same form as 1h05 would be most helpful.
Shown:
5h25
